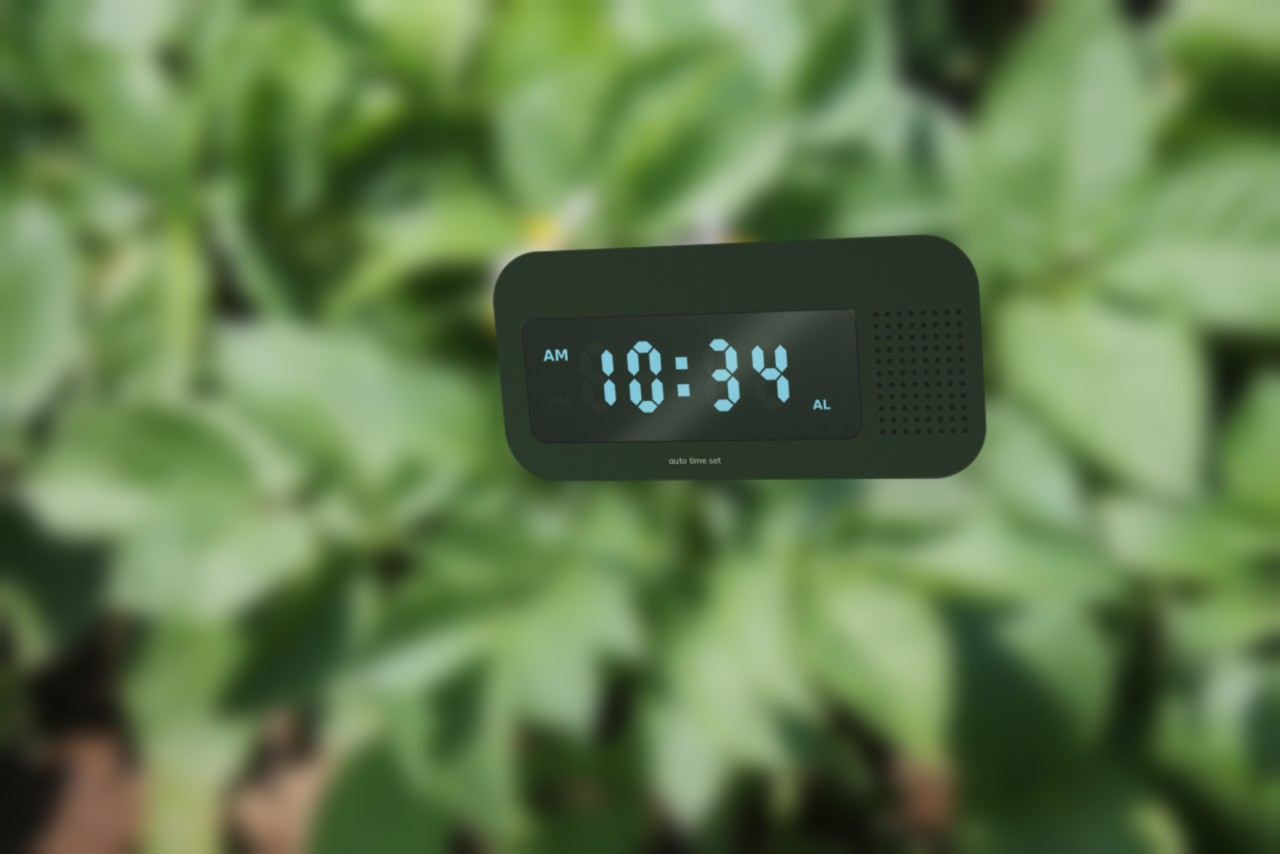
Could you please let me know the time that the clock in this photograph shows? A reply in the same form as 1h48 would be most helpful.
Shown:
10h34
